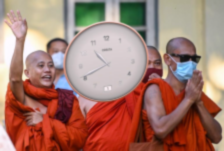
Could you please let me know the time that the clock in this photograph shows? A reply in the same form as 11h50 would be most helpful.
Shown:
10h41
